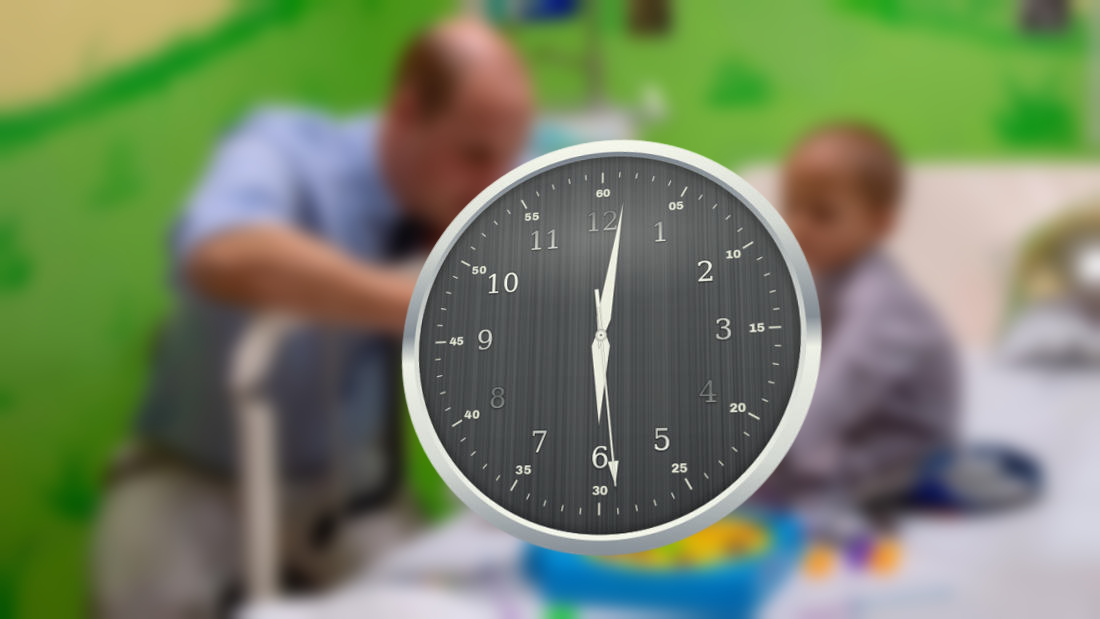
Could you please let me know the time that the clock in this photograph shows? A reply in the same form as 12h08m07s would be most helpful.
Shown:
6h01m29s
